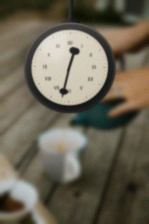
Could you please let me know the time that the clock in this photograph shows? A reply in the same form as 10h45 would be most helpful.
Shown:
12h32
